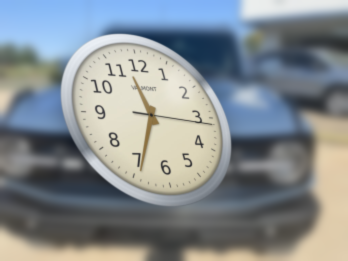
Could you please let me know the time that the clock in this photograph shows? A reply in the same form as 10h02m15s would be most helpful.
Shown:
11h34m16s
